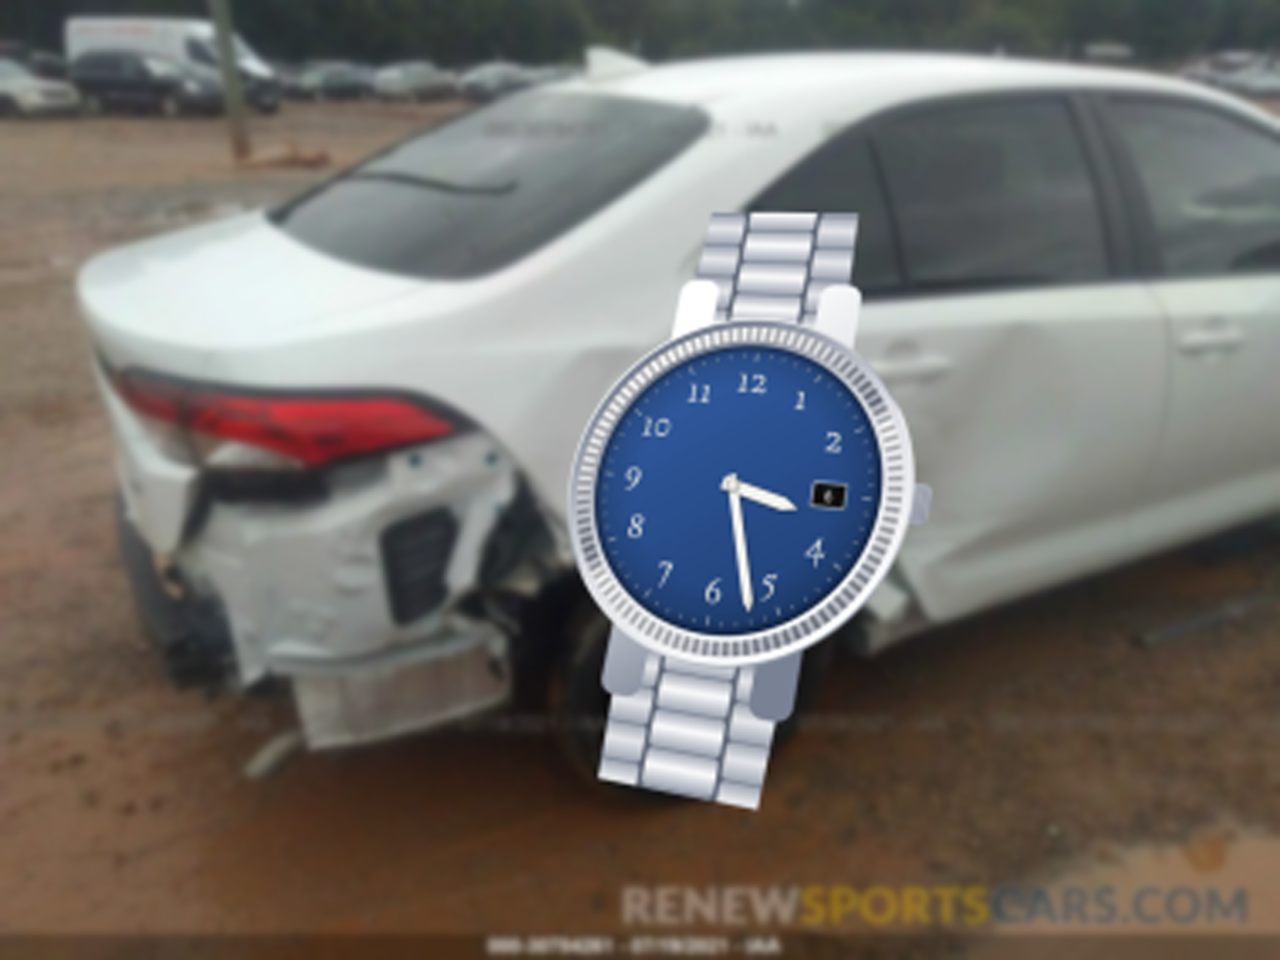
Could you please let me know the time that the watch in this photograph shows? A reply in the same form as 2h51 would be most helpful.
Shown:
3h27
